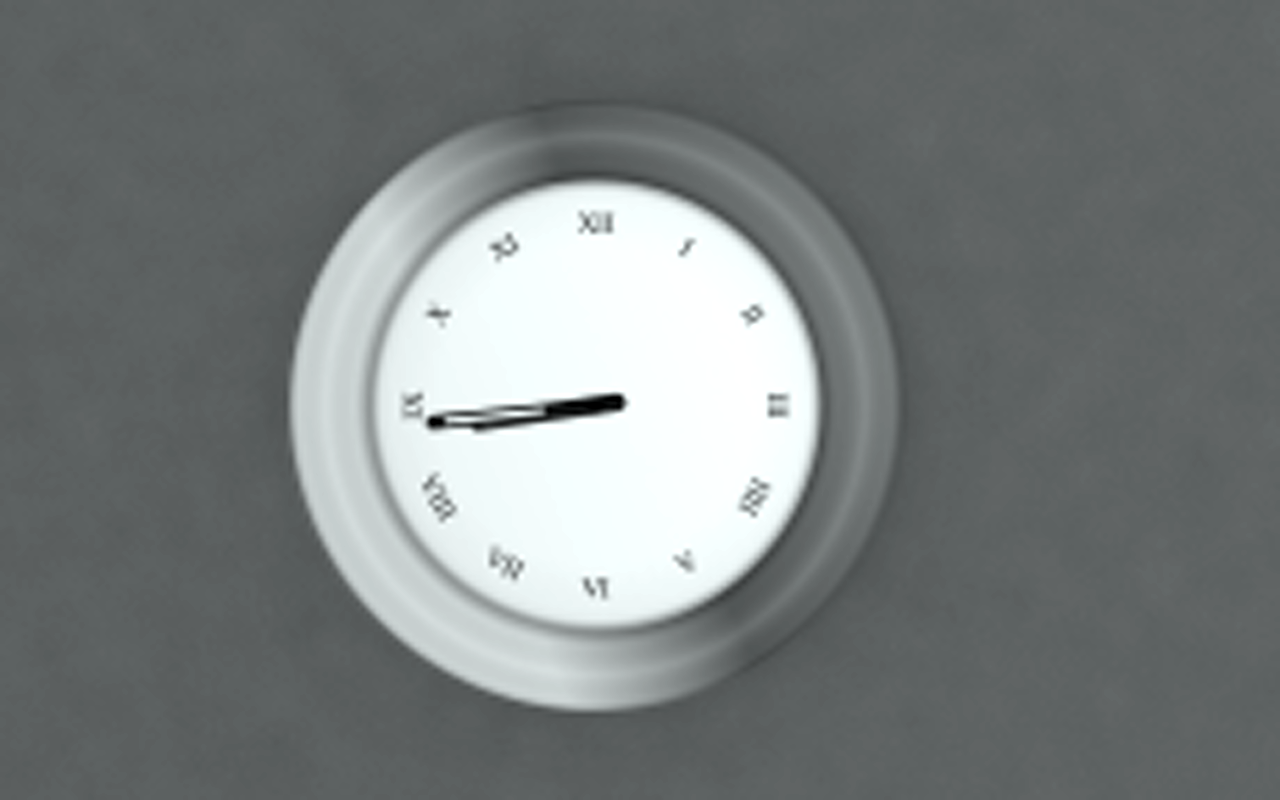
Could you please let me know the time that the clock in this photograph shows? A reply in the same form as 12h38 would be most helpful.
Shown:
8h44
